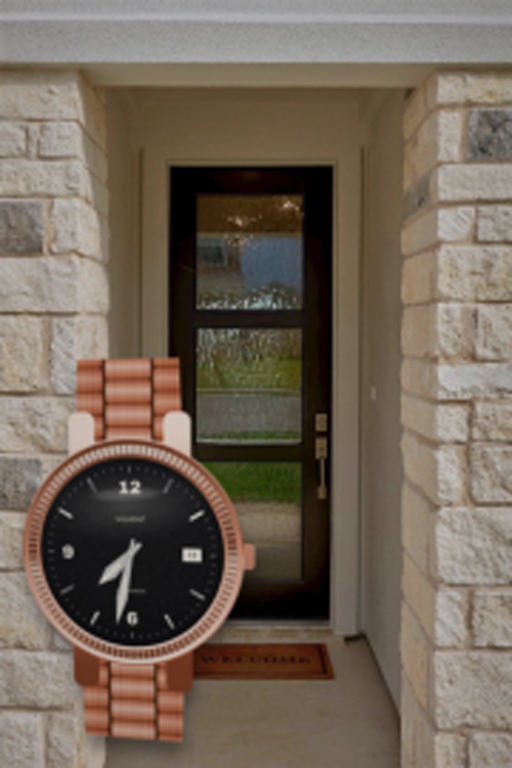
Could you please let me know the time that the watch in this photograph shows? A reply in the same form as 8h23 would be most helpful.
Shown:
7h32
